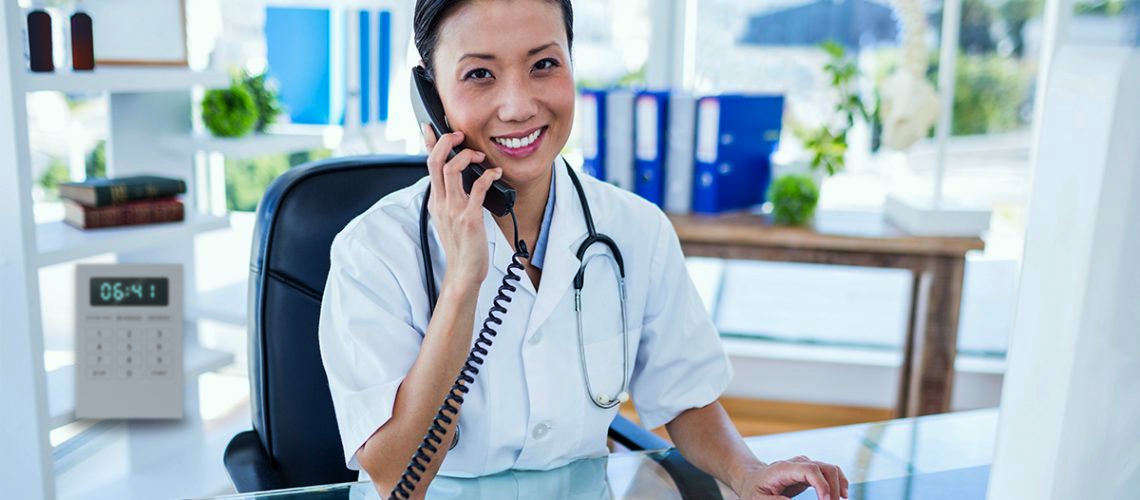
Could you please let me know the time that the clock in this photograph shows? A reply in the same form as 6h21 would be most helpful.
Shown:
6h41
